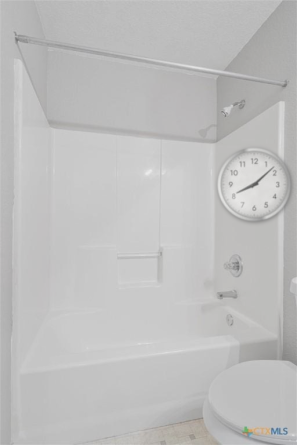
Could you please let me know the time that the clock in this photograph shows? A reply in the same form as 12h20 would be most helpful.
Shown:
8h08
